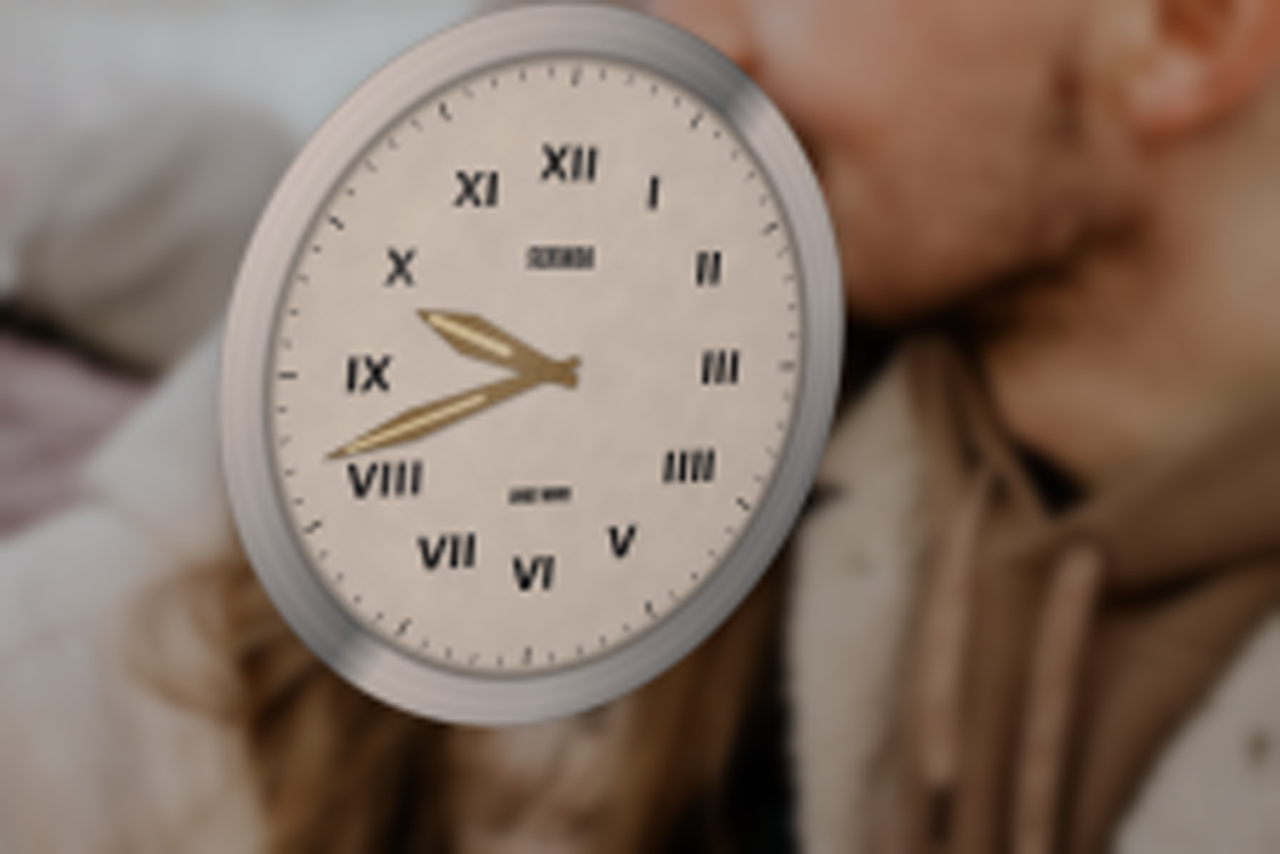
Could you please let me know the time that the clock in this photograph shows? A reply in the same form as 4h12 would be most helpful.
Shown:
9h42
